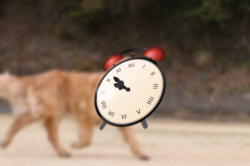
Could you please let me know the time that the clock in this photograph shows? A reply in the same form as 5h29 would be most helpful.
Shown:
9h52
